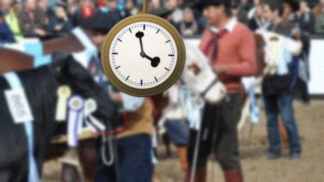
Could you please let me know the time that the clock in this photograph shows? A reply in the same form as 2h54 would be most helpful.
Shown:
3h58
